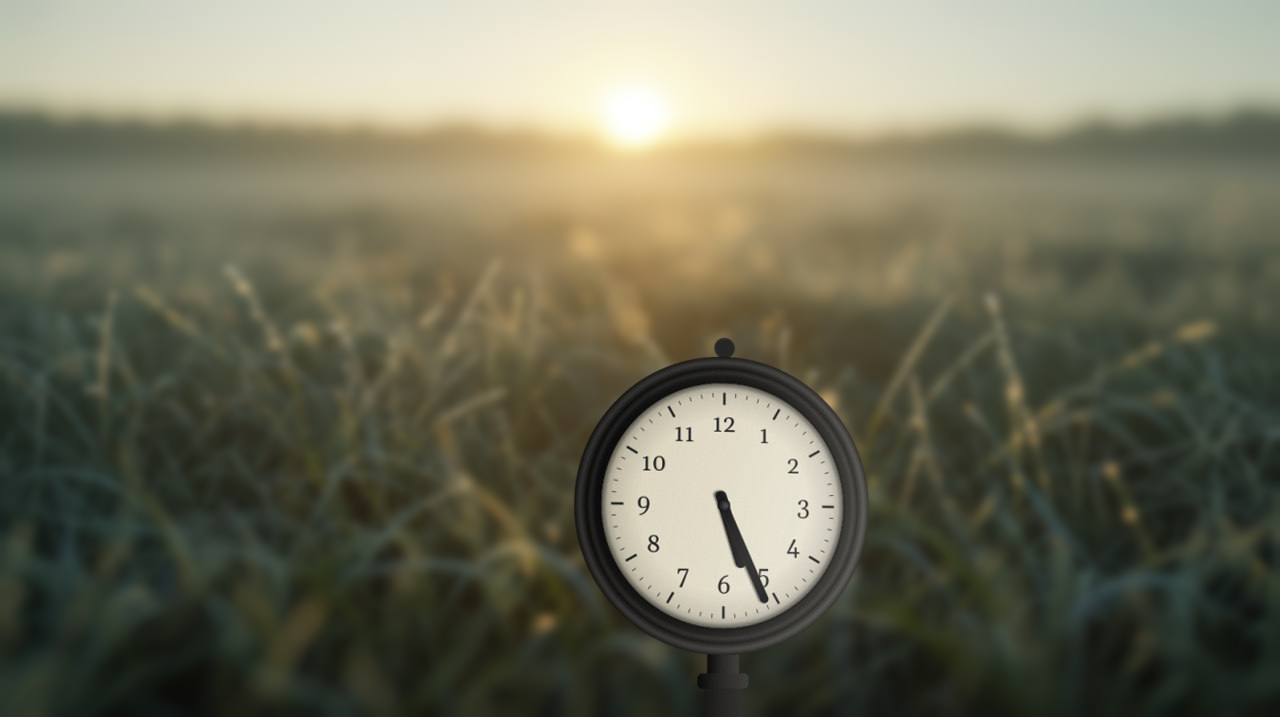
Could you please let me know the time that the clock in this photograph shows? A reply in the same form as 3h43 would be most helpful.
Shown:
5h26
